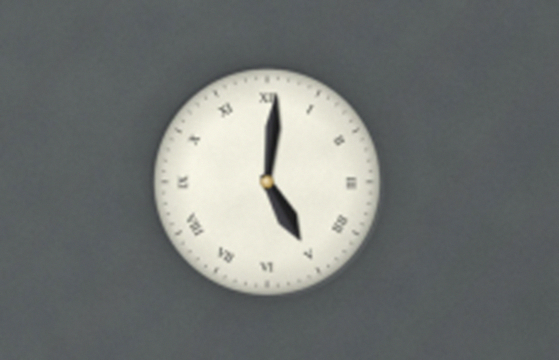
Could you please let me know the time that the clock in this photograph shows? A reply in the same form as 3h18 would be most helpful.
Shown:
5h01
